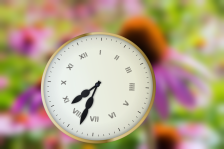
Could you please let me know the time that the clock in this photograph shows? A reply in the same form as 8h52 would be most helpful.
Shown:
8h38
